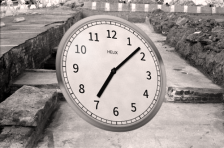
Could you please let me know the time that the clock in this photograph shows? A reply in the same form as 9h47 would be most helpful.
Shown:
7h08
